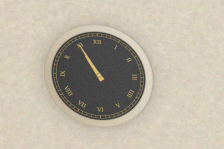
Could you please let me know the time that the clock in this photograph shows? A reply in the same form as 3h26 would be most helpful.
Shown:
10h55
